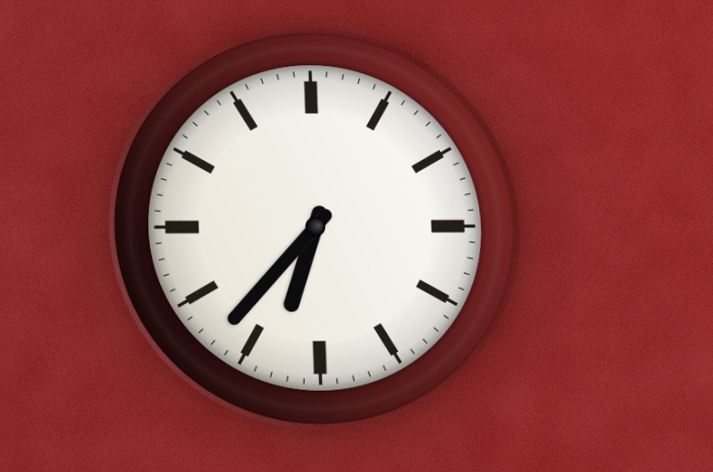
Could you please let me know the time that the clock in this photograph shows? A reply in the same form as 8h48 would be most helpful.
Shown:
6h37
